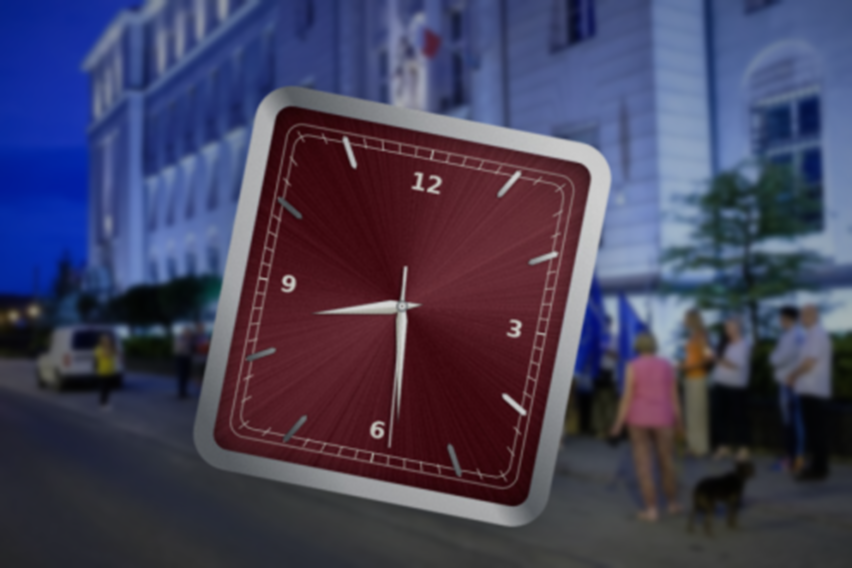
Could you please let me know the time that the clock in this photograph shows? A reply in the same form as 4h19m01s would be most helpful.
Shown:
8h28m29s
